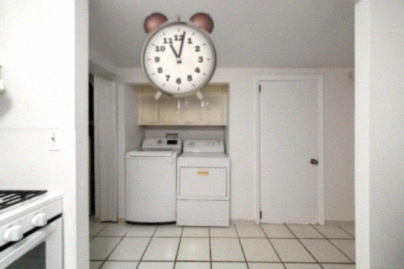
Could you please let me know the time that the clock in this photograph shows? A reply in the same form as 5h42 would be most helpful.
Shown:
11h02
